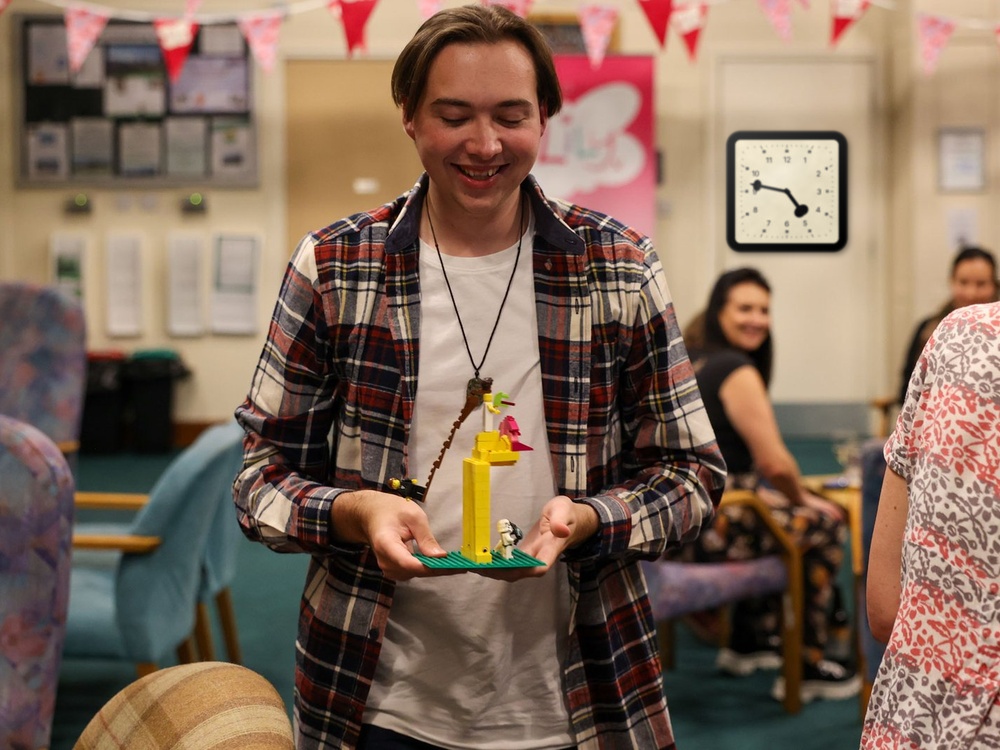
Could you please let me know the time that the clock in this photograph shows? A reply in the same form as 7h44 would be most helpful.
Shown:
4h47
